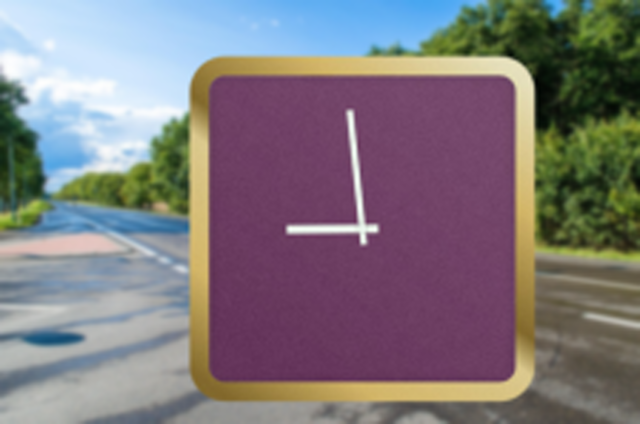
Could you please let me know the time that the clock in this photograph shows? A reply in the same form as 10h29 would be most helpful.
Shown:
8h59
